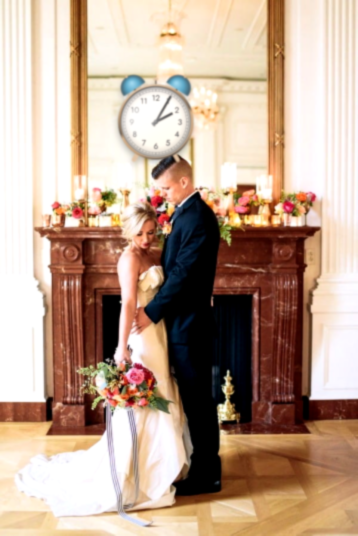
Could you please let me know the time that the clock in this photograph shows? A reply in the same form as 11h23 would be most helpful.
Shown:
2h05
